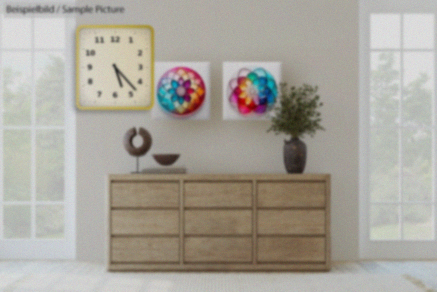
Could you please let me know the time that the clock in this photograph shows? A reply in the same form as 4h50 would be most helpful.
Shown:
5h23
